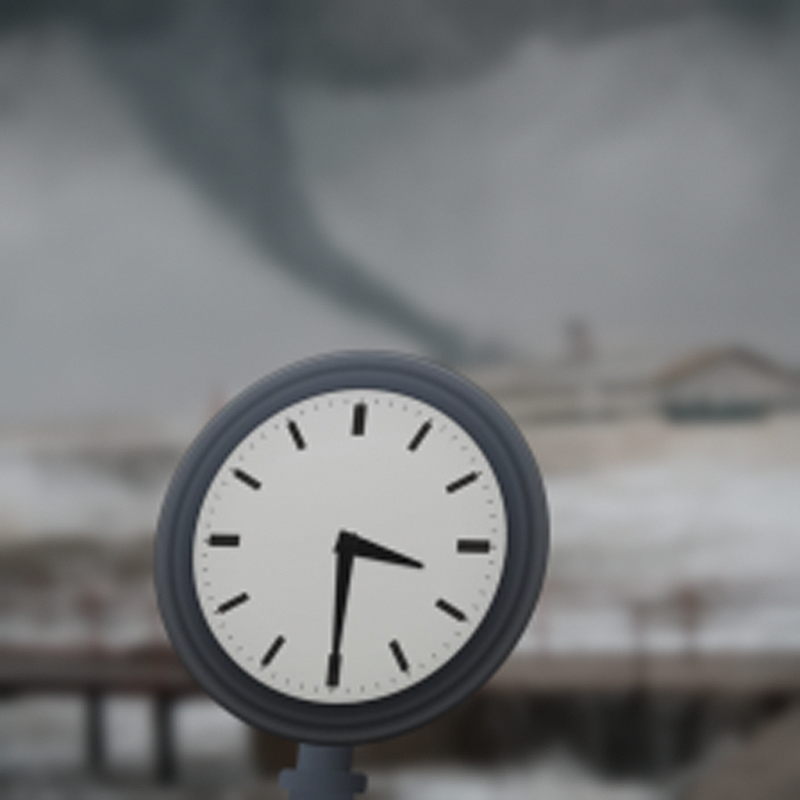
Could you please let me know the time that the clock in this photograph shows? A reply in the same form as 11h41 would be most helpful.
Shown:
3h30
